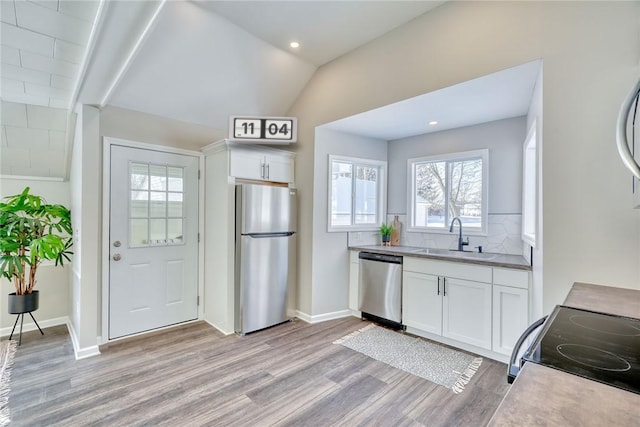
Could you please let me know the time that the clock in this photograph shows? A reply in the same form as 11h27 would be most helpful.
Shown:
11h04
